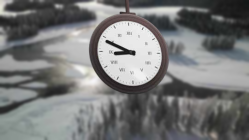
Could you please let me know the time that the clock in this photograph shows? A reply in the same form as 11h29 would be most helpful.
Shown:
8h49
